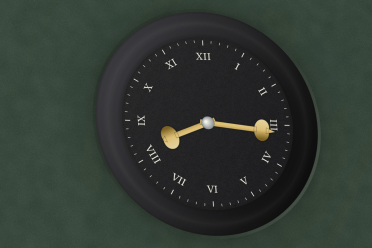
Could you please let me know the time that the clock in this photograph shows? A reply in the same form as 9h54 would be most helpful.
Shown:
8h16
